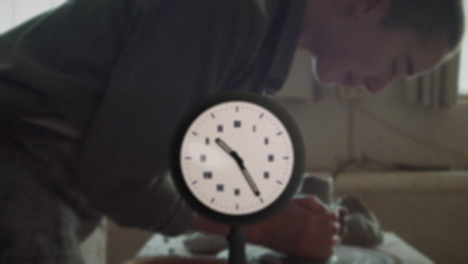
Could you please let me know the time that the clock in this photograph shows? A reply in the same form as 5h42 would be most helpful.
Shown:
10h25
